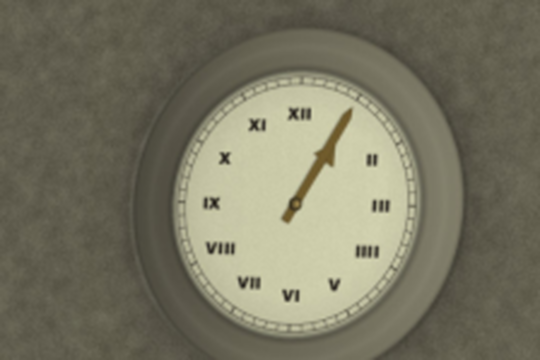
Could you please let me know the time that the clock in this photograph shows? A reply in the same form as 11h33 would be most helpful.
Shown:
1h05
